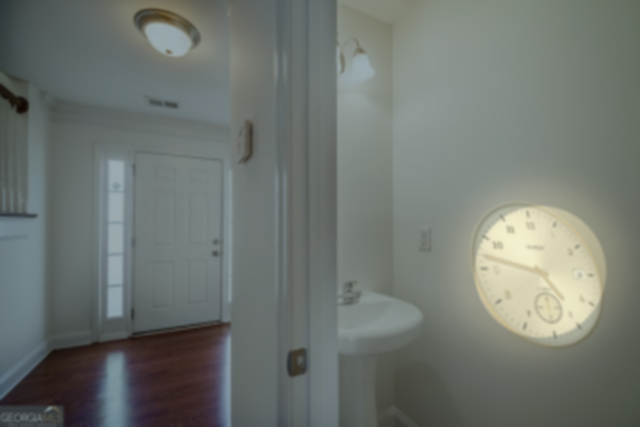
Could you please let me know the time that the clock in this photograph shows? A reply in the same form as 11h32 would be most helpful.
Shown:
4h47
